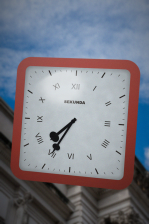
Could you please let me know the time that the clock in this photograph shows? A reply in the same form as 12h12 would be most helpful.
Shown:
7h35
